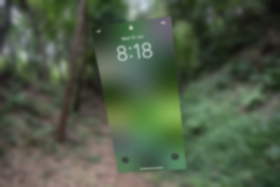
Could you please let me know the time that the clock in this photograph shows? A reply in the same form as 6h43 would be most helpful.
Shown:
8h18
